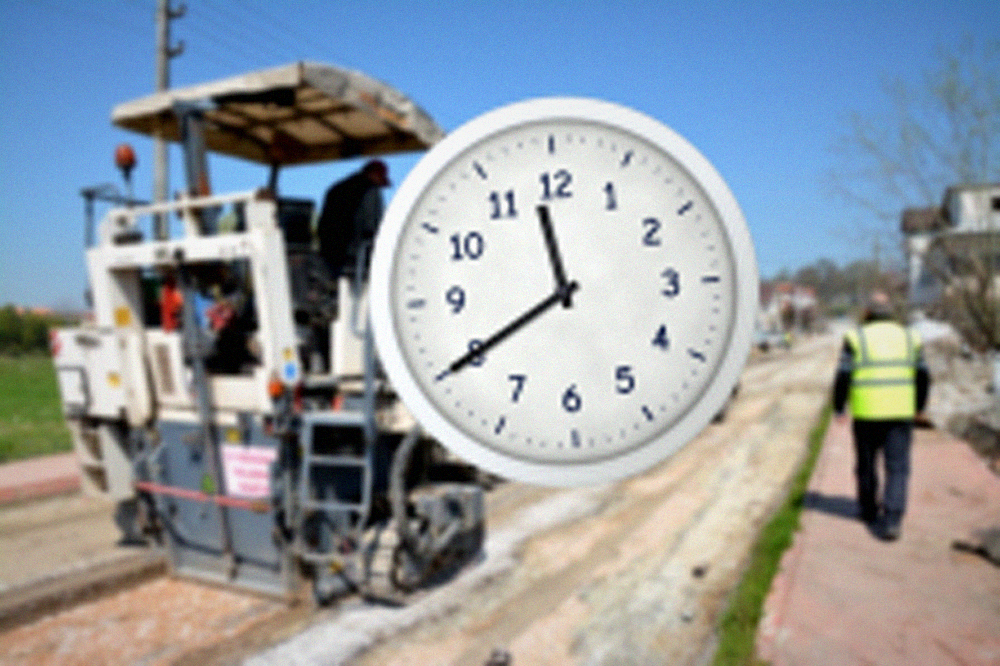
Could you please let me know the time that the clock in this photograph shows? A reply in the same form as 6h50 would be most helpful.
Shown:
11h40
